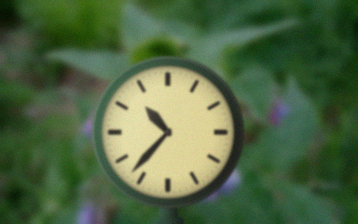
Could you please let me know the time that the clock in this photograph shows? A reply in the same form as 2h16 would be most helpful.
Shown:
10h37
